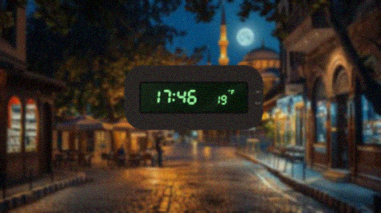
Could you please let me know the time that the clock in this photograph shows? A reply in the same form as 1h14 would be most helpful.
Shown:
17h46
